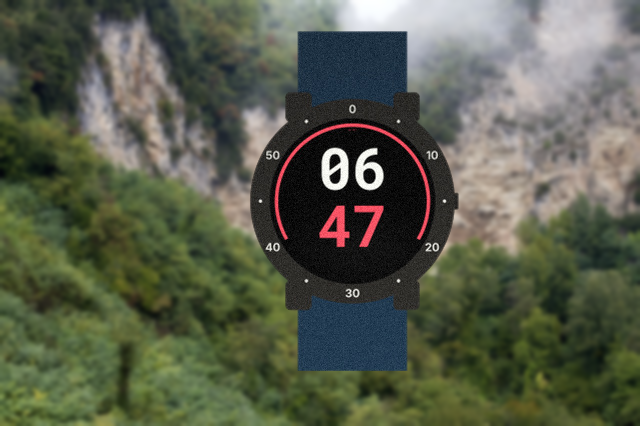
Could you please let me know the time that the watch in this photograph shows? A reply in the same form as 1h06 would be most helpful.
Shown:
6h47
